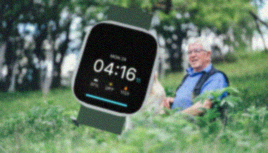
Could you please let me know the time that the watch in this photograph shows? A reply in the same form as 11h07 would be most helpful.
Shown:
4h16
